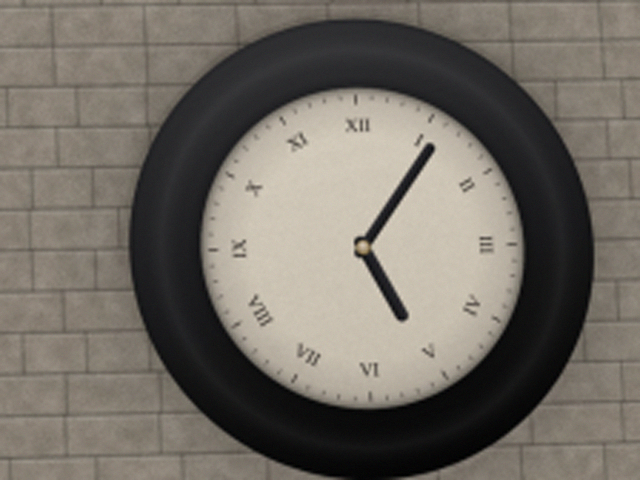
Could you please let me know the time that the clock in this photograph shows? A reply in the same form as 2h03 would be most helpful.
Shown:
5h06
